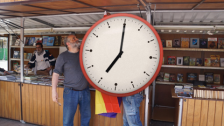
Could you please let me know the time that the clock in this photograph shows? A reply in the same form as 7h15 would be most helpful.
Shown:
7h00
